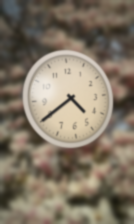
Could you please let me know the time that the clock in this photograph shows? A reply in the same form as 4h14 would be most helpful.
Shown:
4h40
